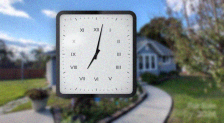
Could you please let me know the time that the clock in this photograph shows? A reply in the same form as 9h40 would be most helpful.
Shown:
7h02
